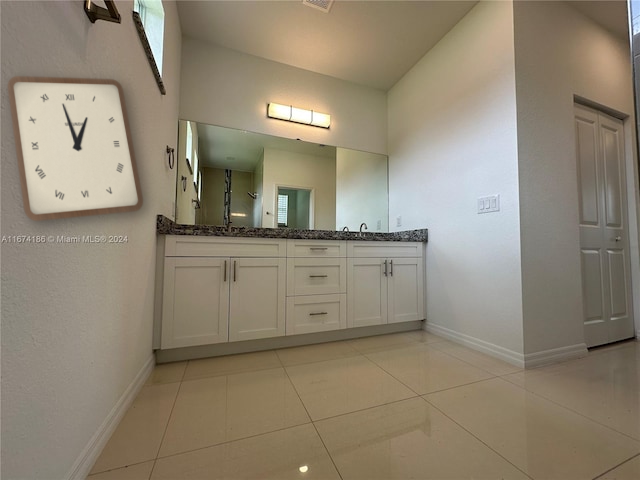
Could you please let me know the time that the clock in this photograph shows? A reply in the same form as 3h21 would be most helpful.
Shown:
12h58
